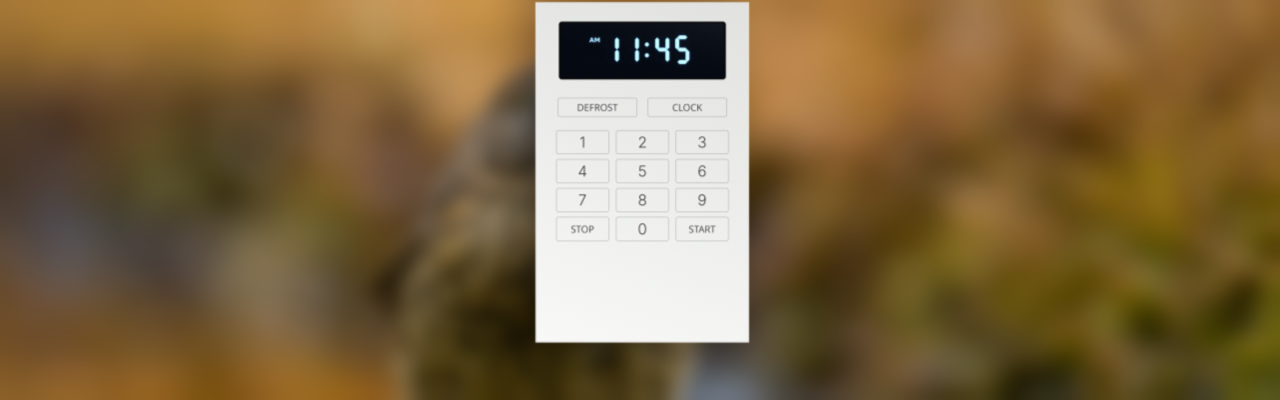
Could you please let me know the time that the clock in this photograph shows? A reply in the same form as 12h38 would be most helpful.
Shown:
11h45
